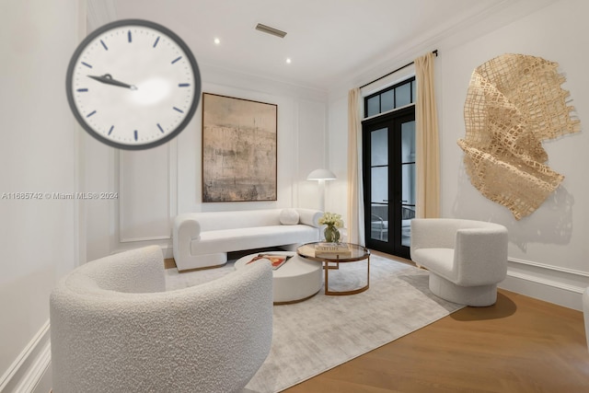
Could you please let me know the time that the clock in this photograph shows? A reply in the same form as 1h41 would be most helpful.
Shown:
9h48
